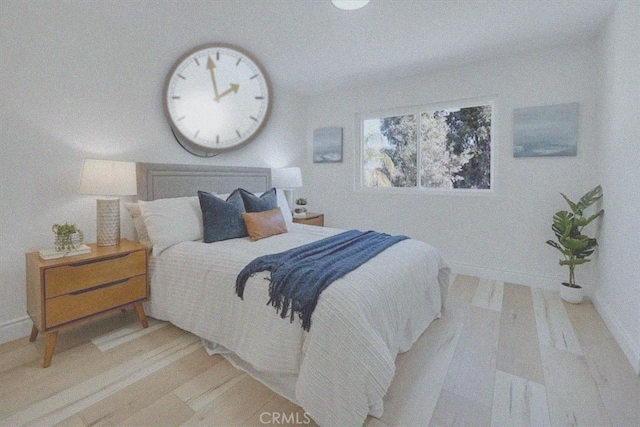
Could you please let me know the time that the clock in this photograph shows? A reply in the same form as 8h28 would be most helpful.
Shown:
1h58
